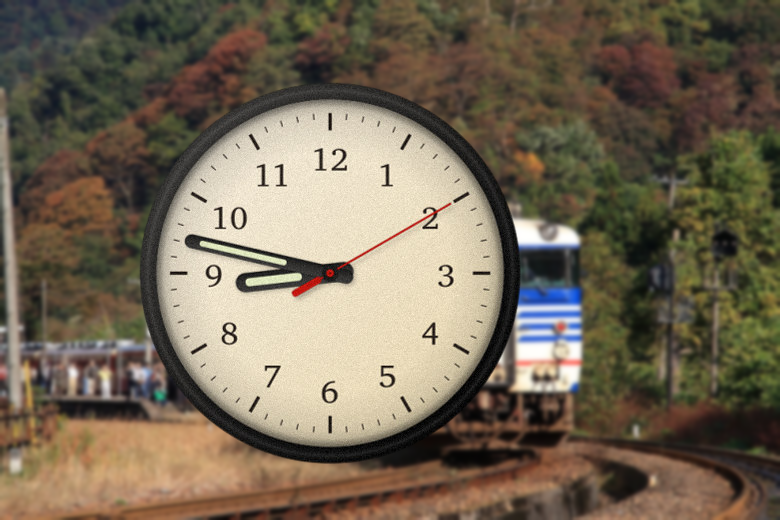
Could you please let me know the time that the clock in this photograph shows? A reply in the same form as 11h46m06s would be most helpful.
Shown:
8h47m10s
